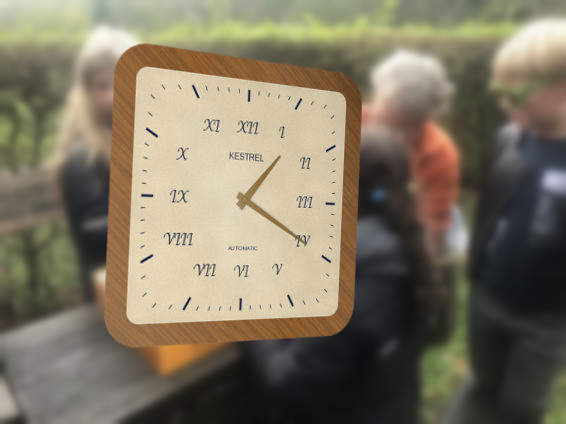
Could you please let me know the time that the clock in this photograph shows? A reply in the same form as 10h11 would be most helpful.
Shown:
1h20
